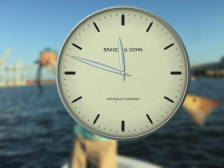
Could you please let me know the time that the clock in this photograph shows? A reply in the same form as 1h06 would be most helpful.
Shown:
11h48
